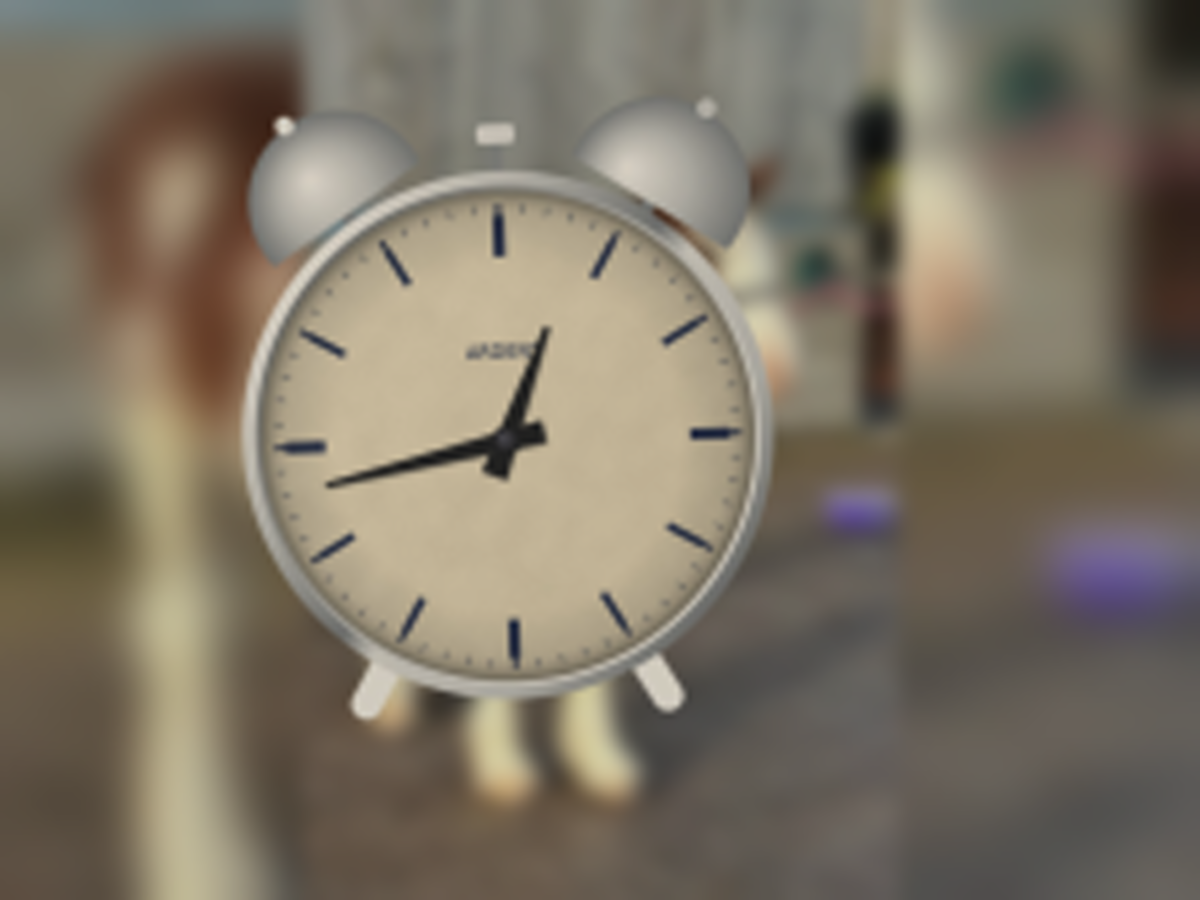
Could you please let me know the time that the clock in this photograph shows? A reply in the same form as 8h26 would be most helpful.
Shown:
12h43
